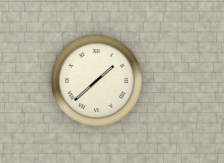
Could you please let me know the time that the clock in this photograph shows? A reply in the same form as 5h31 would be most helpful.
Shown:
1h38
